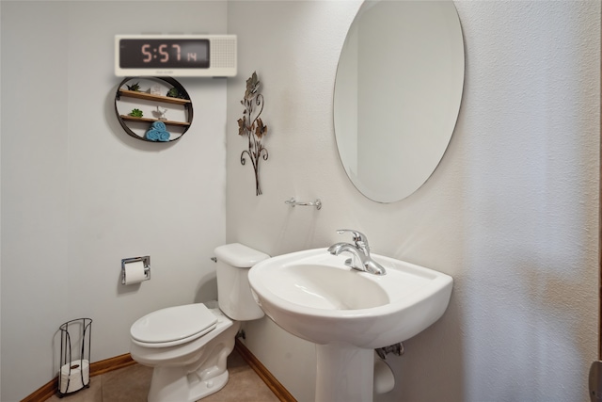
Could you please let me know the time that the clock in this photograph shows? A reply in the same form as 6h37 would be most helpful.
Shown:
5h57
